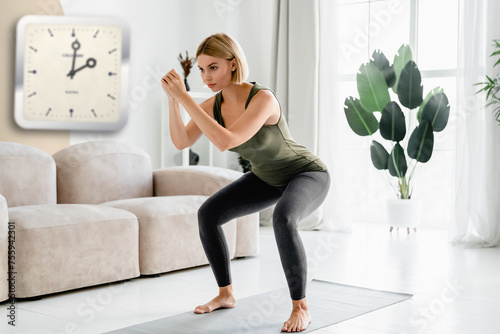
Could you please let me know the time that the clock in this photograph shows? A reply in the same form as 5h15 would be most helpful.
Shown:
2h01
